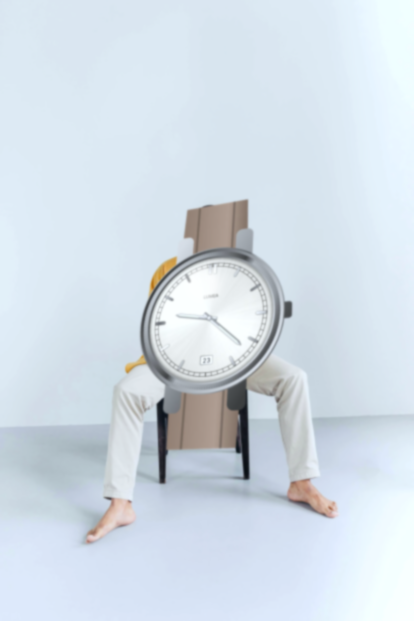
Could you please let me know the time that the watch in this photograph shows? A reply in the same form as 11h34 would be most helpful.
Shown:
9h22
